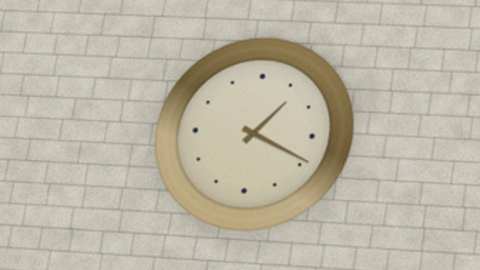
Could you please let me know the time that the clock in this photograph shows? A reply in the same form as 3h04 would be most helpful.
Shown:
1h19
